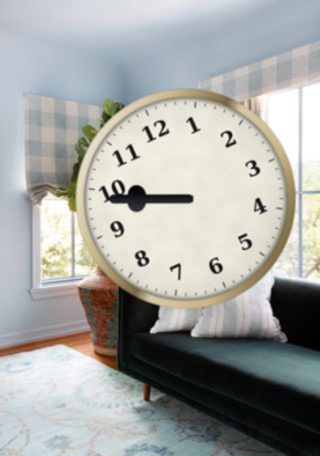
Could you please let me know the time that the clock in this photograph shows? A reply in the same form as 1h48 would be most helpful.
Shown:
9h49
